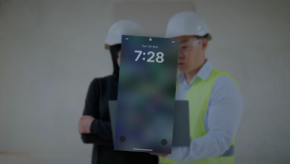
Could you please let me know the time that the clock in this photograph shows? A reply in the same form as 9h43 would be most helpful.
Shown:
7h28
